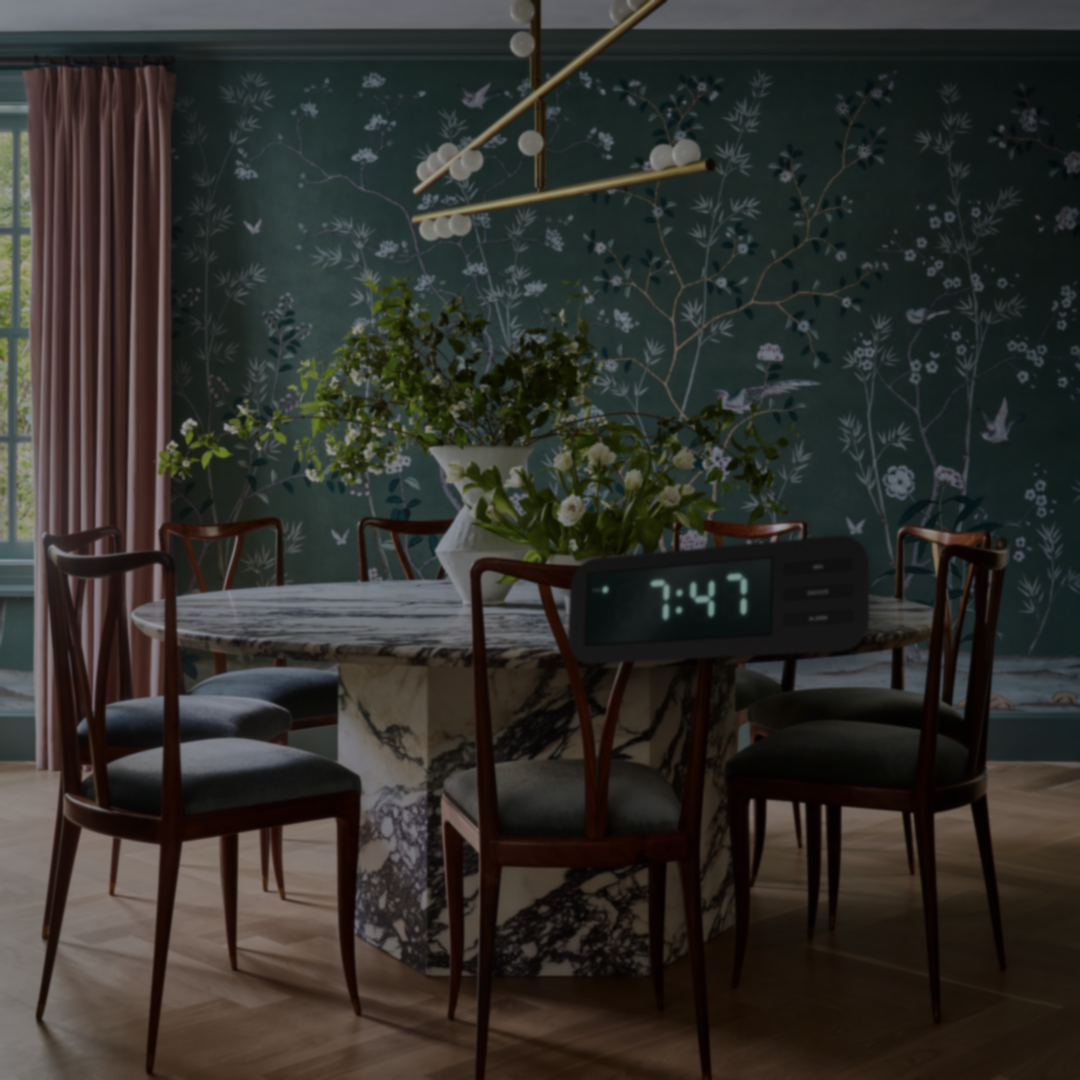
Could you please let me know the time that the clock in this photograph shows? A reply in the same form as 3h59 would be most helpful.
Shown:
7h47
